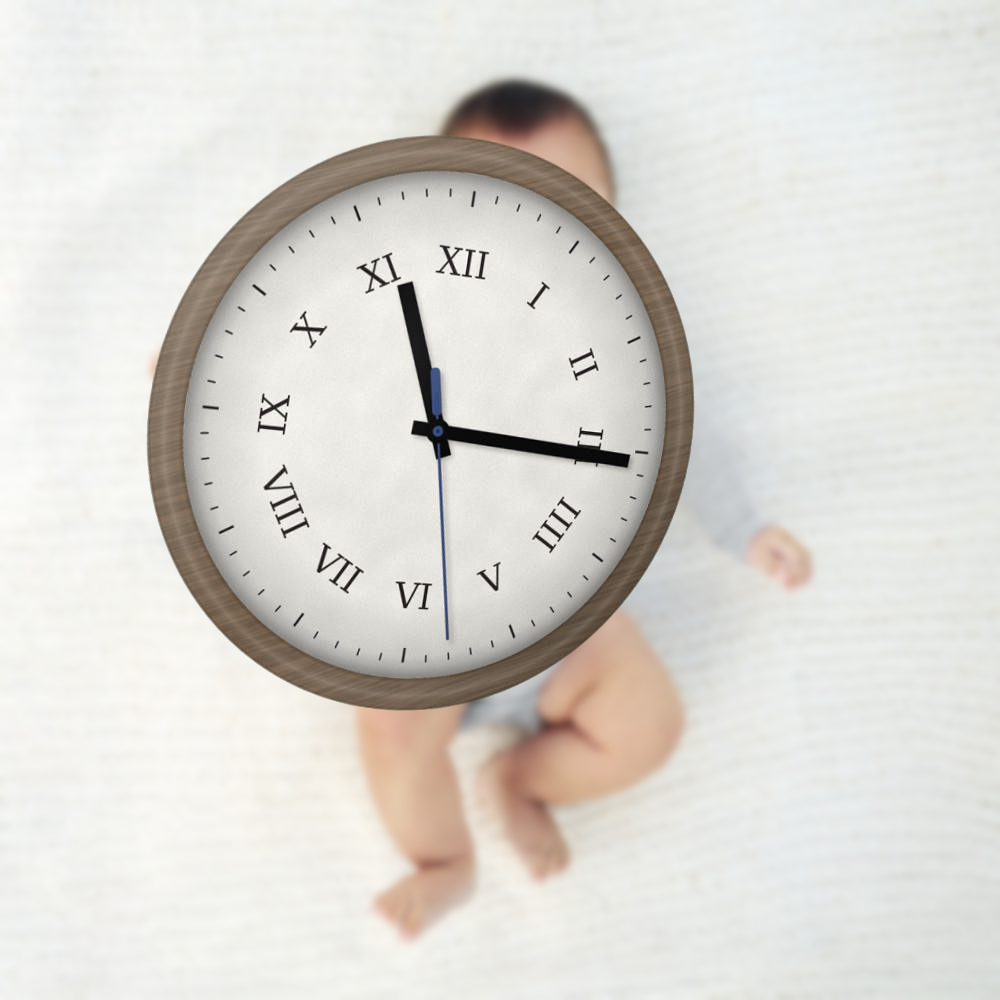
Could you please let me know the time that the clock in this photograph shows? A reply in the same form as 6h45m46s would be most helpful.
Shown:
11h15m28s
